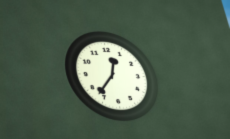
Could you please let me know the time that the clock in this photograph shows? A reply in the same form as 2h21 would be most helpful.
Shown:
12h37
